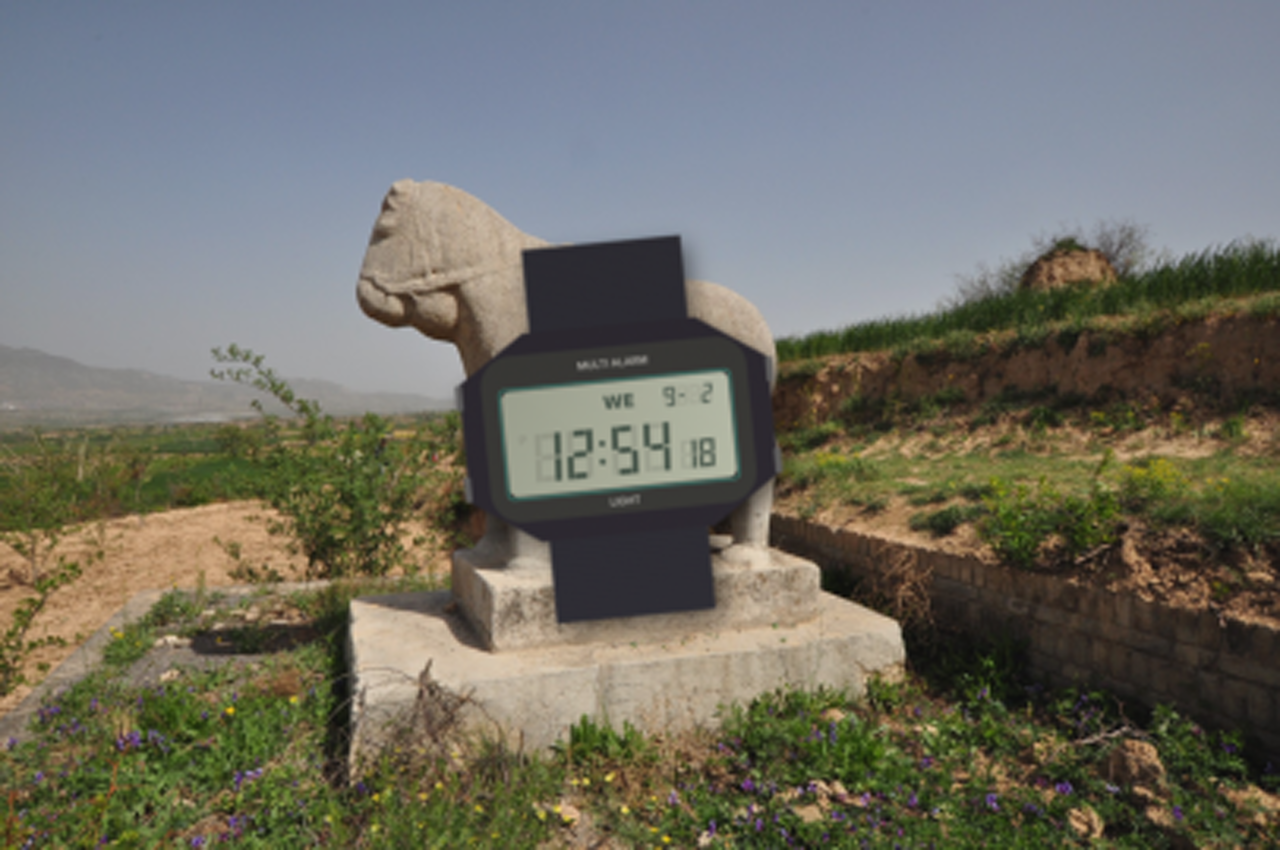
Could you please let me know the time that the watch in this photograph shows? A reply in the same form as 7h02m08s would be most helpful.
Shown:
12h54m18s
